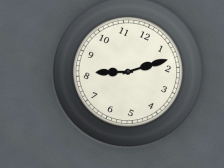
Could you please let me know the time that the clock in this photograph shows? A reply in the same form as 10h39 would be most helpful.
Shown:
8h08
